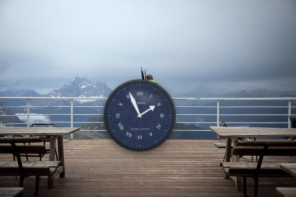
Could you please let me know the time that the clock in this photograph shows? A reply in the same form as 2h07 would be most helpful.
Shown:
1h56
